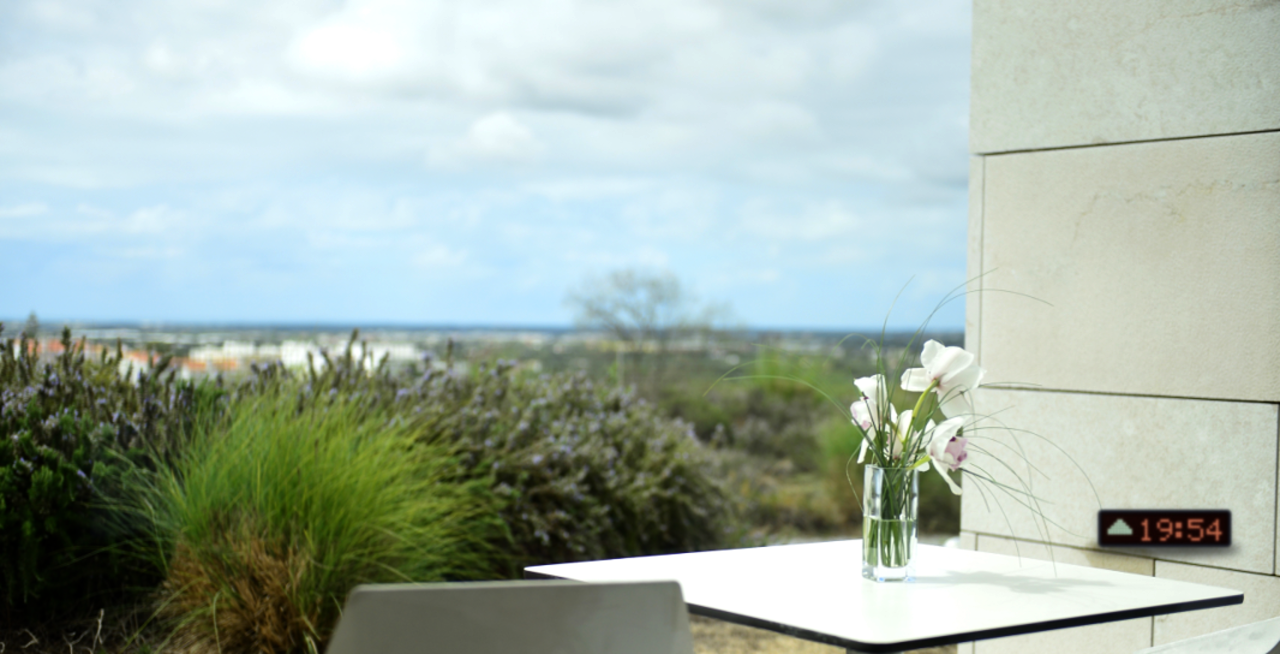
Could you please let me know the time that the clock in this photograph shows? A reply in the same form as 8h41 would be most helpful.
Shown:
19h54
